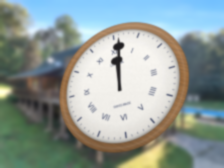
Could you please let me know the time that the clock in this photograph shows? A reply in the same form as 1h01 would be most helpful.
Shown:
12h01
